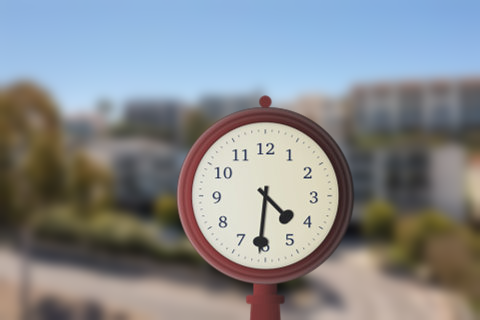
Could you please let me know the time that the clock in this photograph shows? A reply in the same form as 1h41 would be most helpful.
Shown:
4h31
